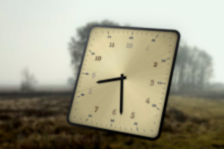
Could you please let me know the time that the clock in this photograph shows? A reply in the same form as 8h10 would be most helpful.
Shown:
8h28
